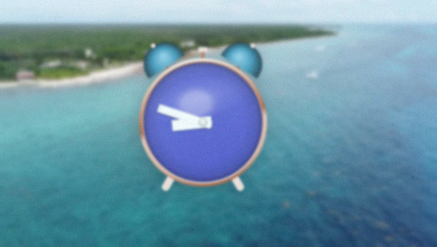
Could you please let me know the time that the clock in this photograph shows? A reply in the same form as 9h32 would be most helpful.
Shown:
8h48
